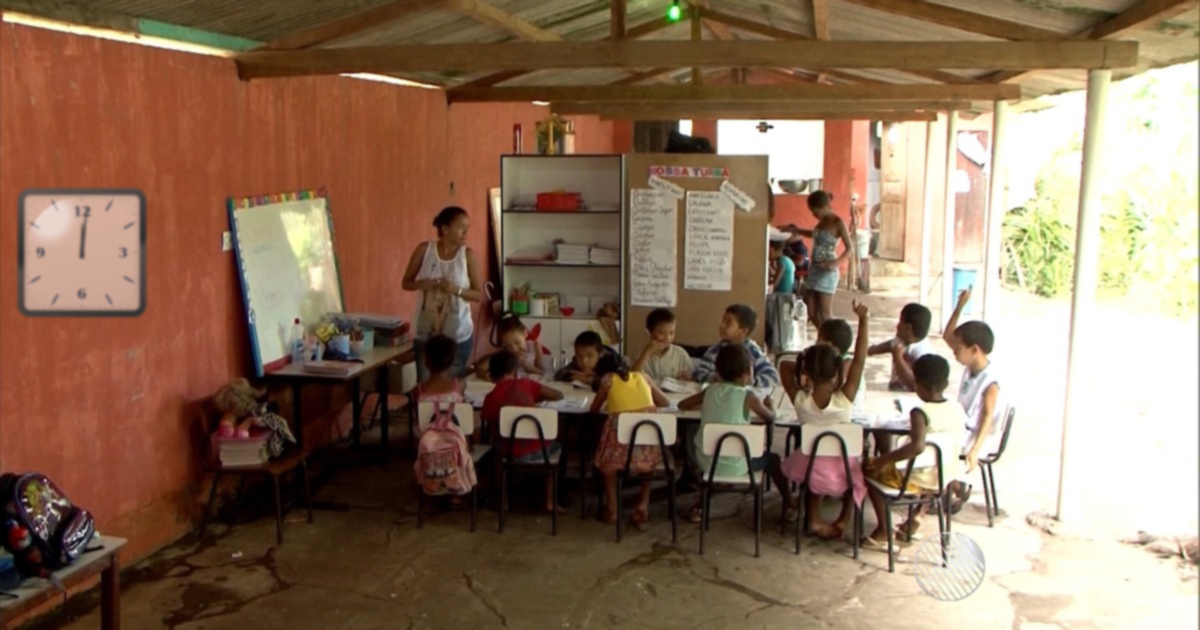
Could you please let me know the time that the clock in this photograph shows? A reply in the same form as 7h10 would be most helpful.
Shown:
12h01
